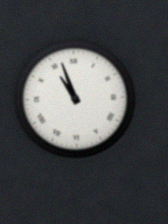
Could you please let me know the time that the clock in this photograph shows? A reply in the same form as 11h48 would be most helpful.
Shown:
10h57
